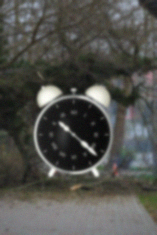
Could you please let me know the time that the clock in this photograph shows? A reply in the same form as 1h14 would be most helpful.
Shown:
10h22
